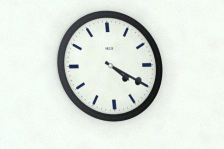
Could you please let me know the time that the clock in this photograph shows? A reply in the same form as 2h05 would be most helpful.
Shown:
4h20
